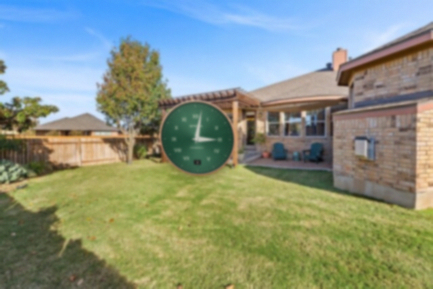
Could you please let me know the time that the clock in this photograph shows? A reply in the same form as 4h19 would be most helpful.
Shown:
3h02
